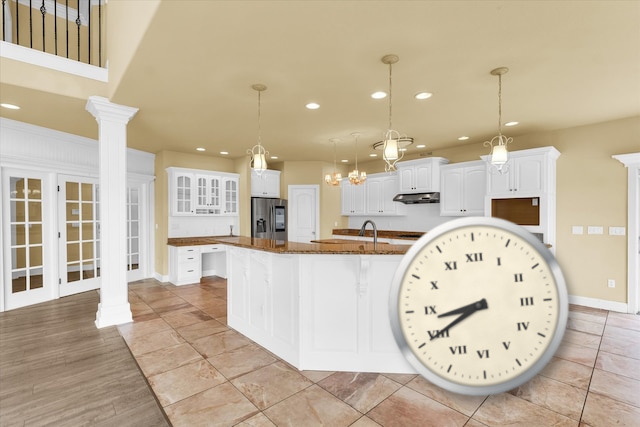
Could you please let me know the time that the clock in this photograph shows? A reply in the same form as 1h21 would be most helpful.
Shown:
8h40
